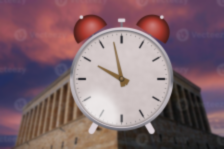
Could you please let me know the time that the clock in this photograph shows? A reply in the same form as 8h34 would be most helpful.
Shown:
9h58
